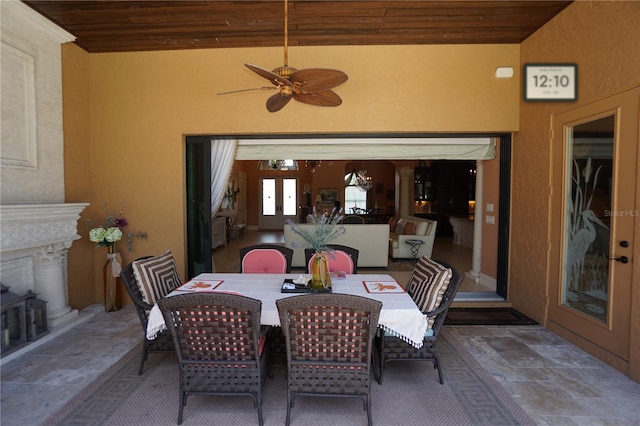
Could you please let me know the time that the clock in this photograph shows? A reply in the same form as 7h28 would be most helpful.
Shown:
12h10
